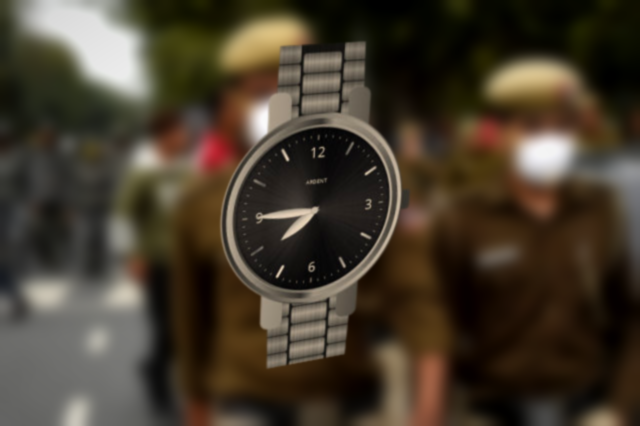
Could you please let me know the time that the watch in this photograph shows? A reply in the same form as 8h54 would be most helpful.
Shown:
7h45
